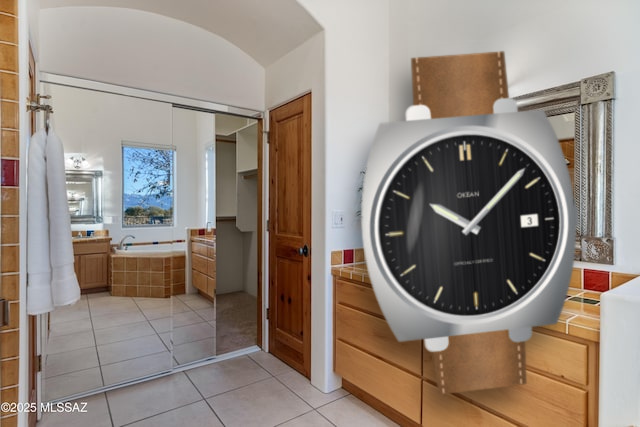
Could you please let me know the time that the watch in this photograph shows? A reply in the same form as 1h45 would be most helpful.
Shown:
10h08
